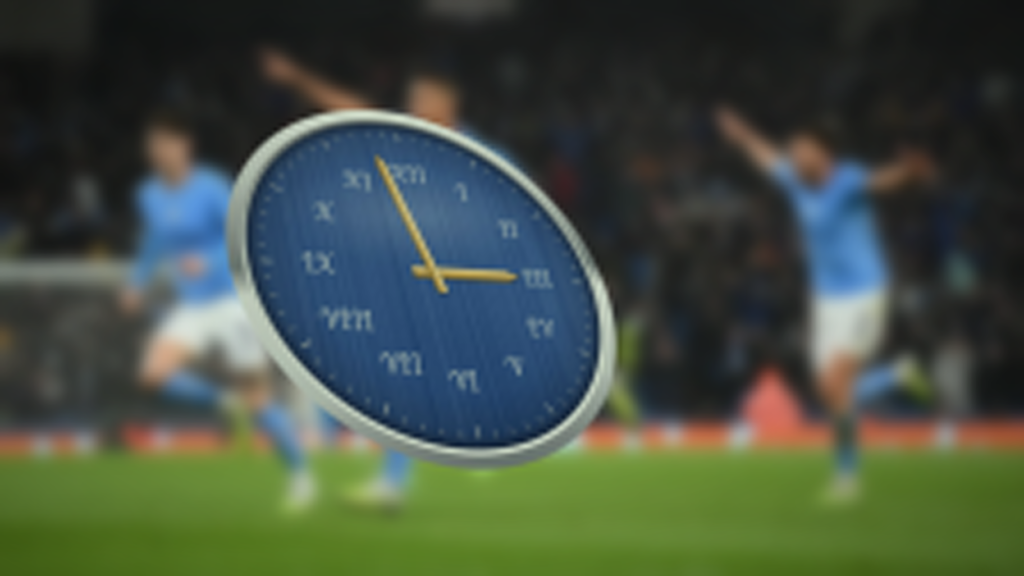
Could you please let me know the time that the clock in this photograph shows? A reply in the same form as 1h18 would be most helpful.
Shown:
2h58
